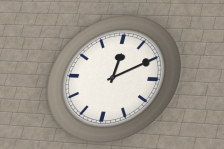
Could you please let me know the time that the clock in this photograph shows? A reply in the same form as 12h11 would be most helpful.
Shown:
12h10
